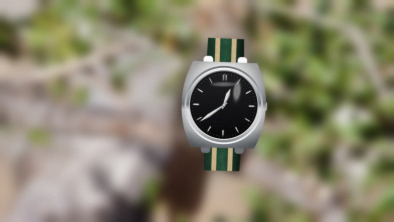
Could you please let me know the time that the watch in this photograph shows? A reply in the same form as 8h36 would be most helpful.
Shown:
12h39
